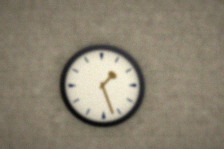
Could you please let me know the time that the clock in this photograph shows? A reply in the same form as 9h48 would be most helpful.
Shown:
1h27
